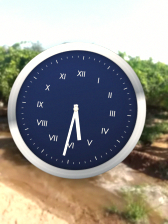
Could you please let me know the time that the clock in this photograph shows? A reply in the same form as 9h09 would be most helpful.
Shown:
5h31
